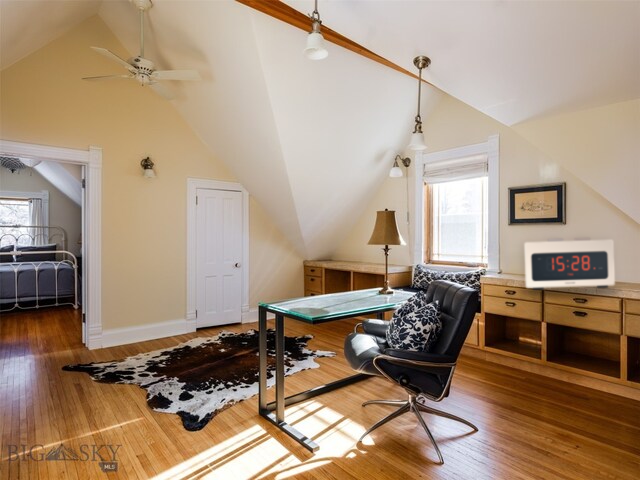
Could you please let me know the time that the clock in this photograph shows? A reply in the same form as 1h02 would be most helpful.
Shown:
15h28
